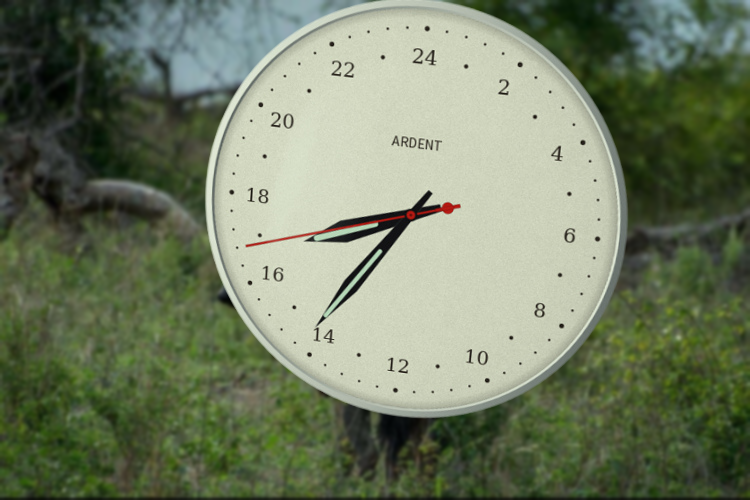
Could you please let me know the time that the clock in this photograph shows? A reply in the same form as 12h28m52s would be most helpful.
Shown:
16h35m42s
